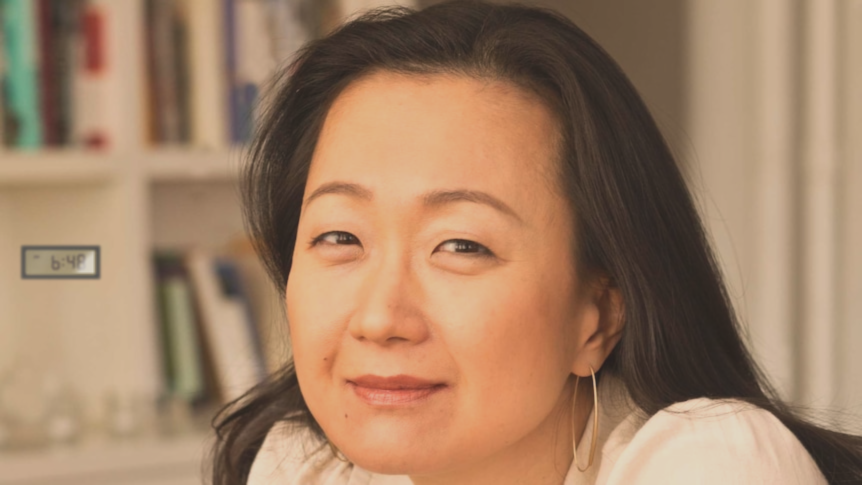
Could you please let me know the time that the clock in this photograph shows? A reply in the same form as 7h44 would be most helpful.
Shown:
6h48
